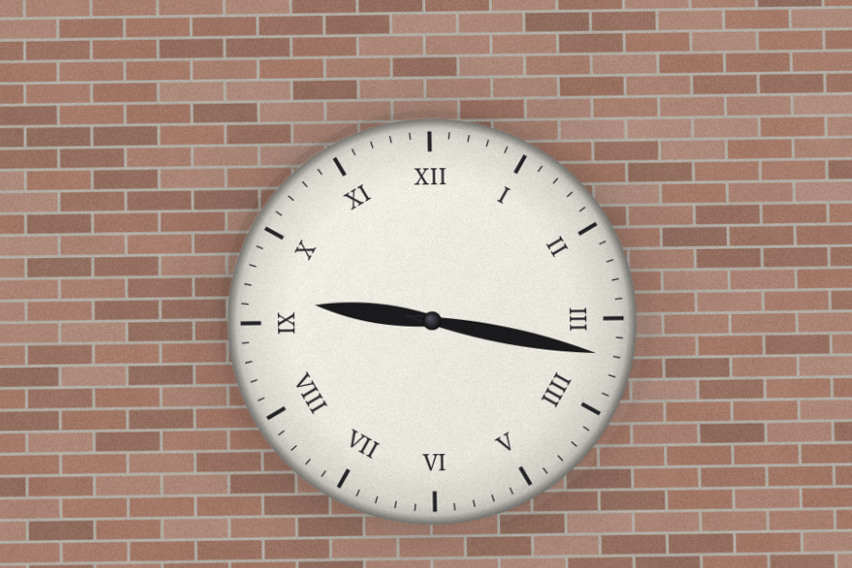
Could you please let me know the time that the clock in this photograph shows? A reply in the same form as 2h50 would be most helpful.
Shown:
9h17
